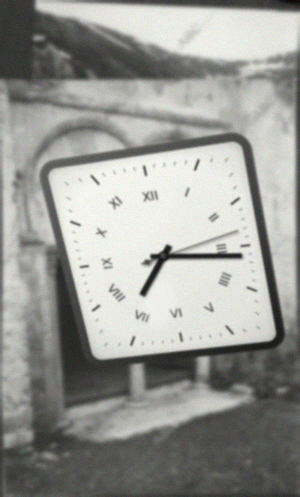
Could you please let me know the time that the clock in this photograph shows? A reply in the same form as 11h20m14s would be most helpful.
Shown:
7h16m13s
